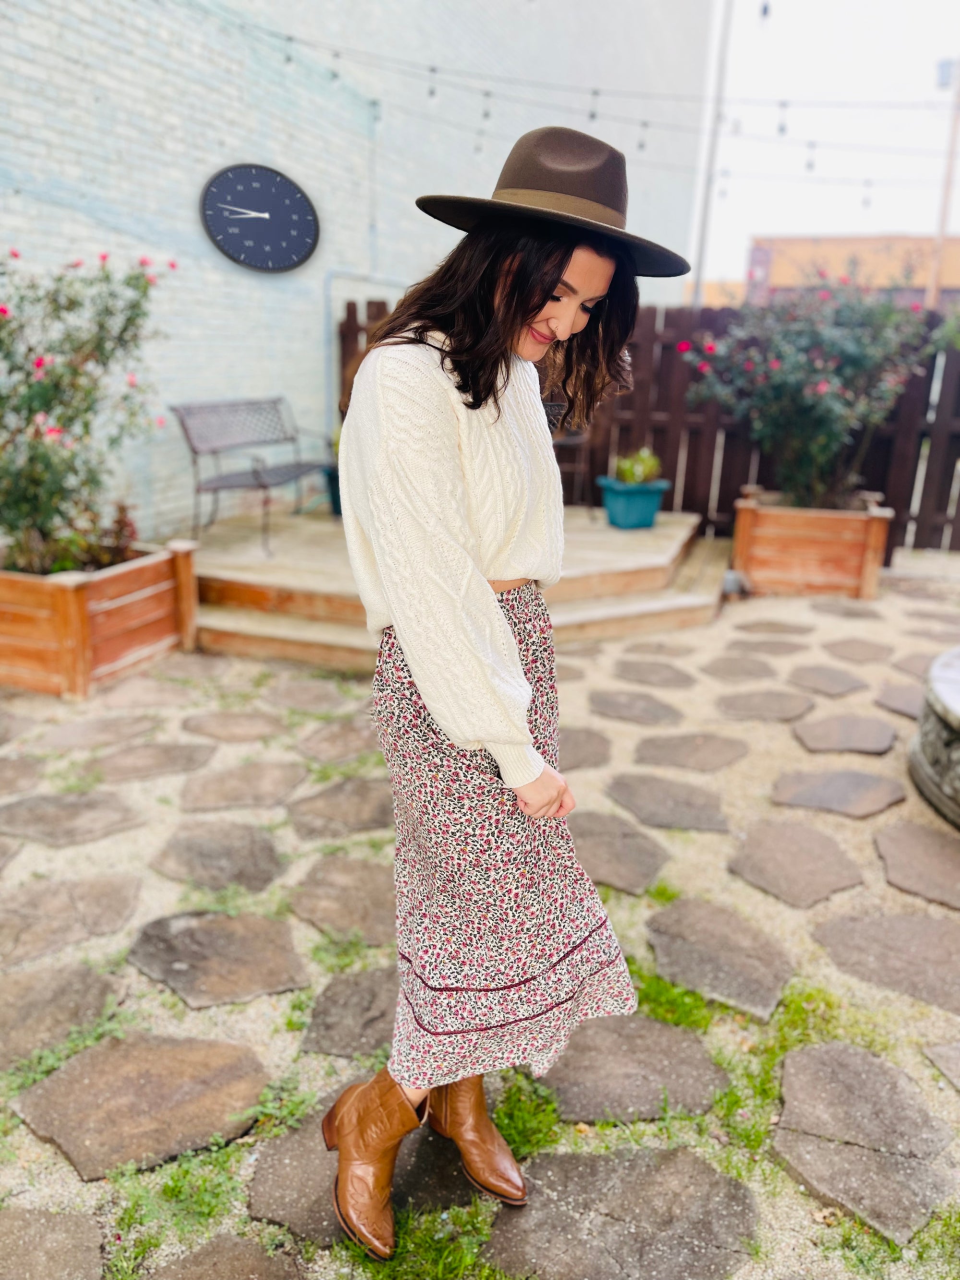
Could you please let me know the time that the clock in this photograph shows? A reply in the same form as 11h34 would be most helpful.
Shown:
8h47
